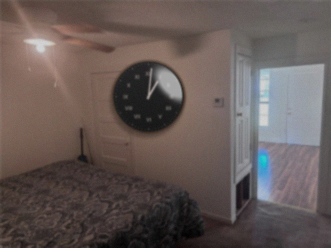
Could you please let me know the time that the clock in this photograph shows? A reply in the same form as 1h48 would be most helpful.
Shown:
1h01
